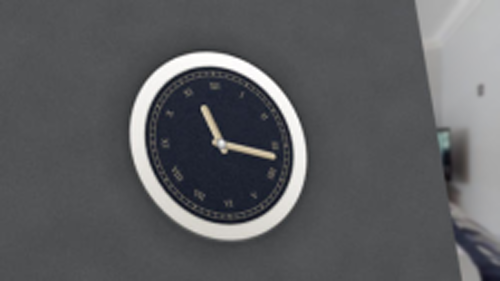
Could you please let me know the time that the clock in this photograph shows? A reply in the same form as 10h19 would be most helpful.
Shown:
11h17
